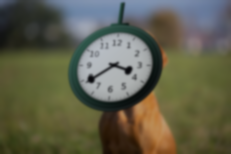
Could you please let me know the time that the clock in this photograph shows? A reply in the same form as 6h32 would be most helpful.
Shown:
3h39
